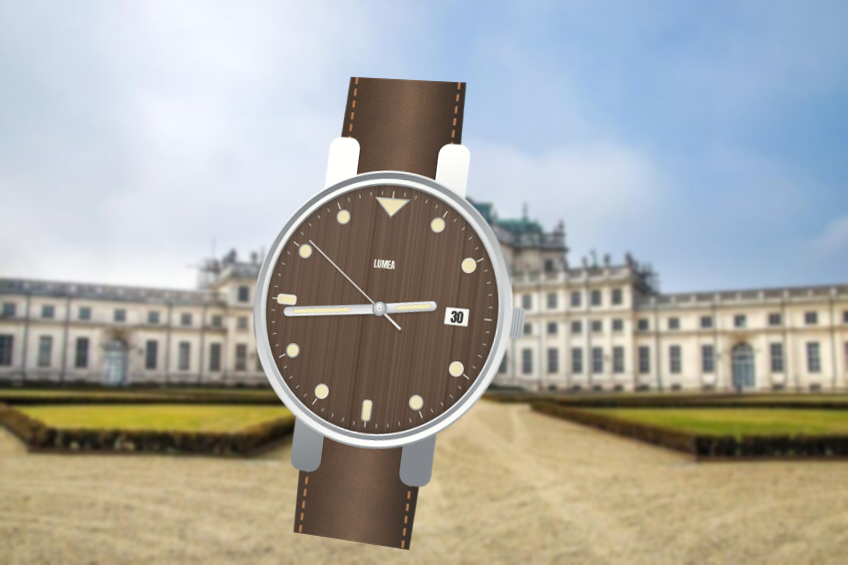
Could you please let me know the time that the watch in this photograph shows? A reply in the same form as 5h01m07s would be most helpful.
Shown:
2h43m51s
